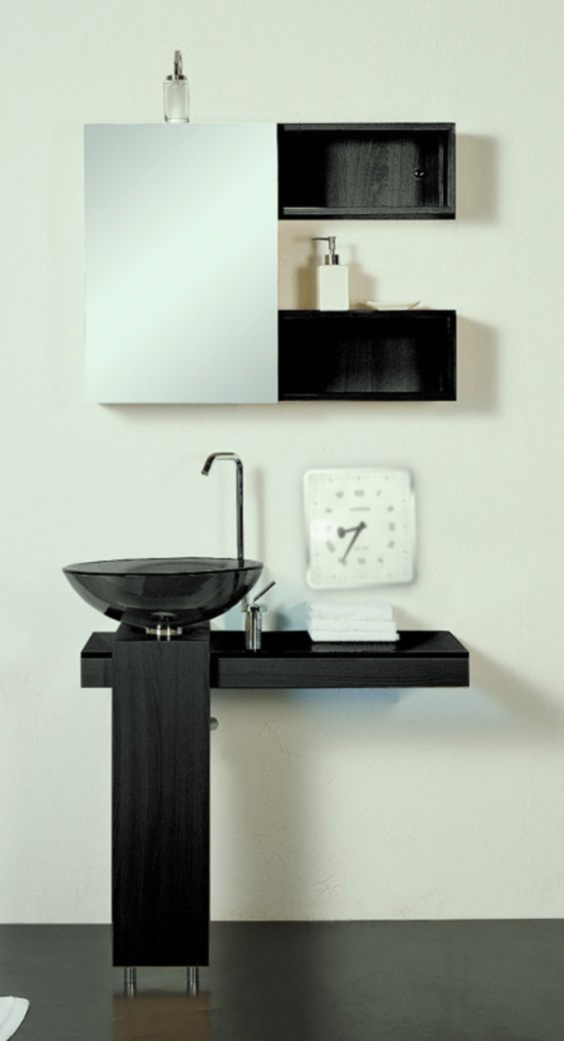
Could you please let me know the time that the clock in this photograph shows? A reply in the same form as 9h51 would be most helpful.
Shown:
8h35
